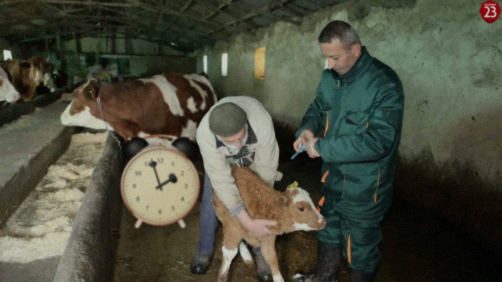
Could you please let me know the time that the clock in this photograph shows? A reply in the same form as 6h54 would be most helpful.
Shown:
1h57
